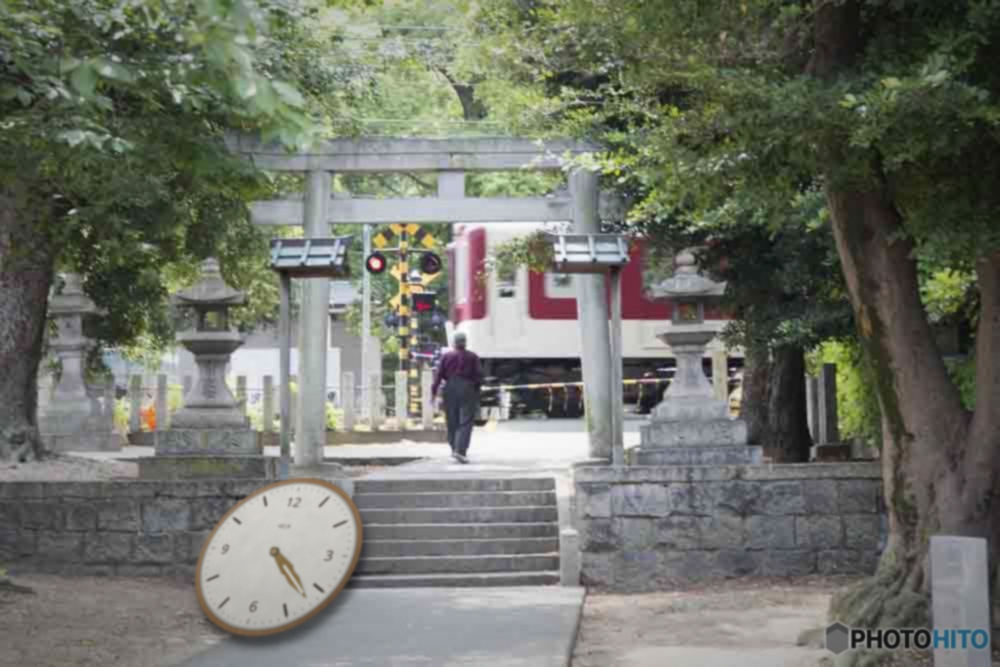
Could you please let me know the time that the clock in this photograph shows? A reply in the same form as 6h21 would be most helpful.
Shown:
4h22
